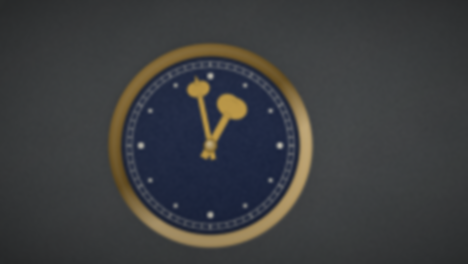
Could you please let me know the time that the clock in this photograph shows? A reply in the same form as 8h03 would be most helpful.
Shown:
12h58
